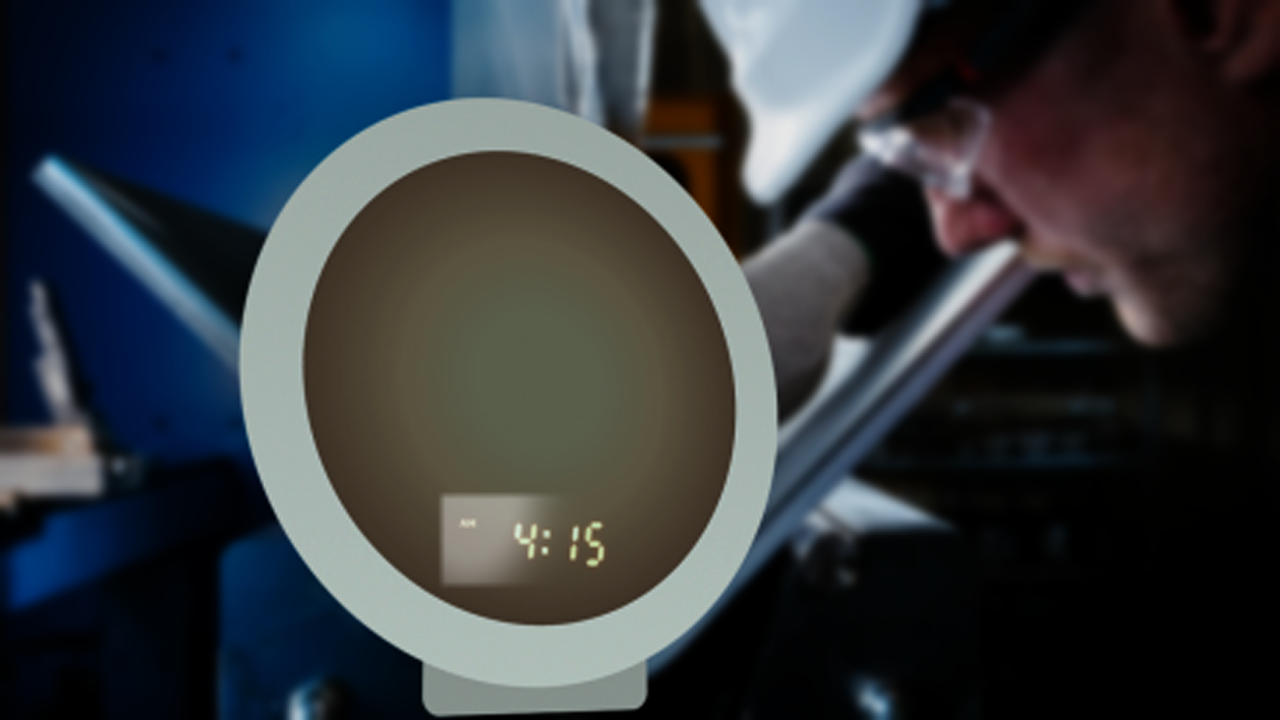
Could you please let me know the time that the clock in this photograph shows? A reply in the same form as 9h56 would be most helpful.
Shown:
4h15
